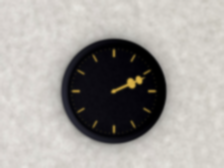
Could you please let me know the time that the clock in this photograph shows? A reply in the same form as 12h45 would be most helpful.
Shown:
2h11
